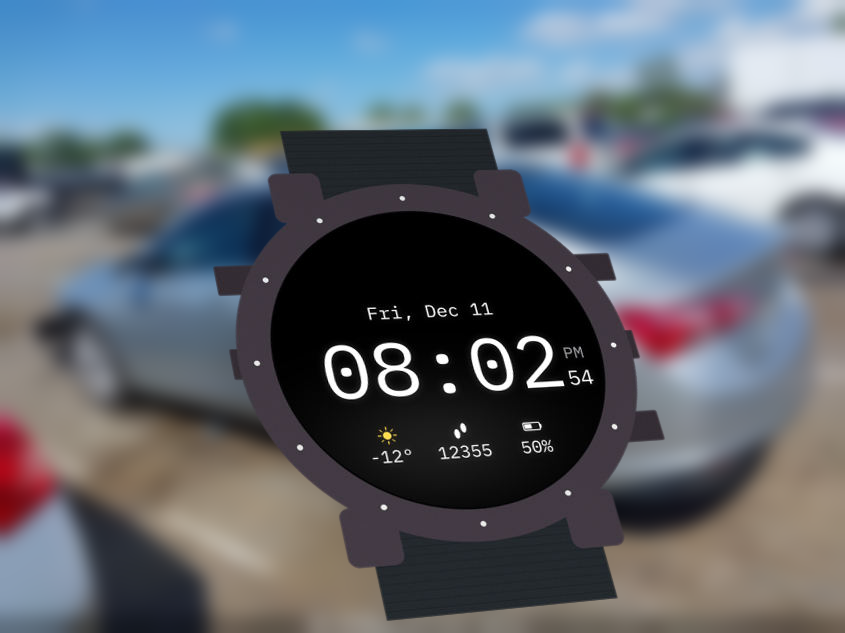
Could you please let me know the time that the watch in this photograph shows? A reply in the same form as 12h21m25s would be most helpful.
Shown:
8h02m54s
